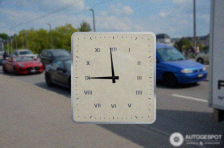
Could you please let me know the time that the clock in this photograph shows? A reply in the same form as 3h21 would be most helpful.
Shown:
8h59
